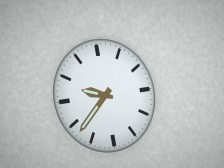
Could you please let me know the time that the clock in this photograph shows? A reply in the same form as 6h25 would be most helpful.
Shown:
9h38
